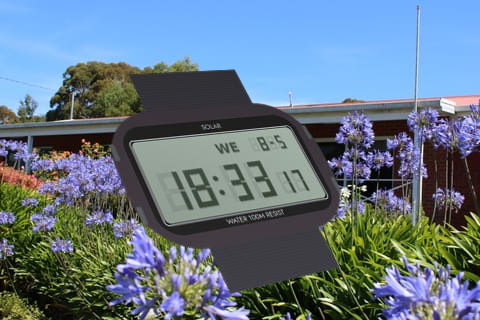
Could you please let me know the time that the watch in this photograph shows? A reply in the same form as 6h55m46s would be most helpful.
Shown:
18h33m17s
